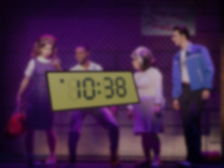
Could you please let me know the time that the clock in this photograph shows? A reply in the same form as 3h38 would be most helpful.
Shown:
10h38
